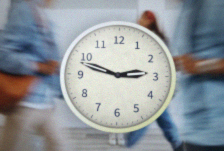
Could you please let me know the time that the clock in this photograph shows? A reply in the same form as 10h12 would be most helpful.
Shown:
2h48
